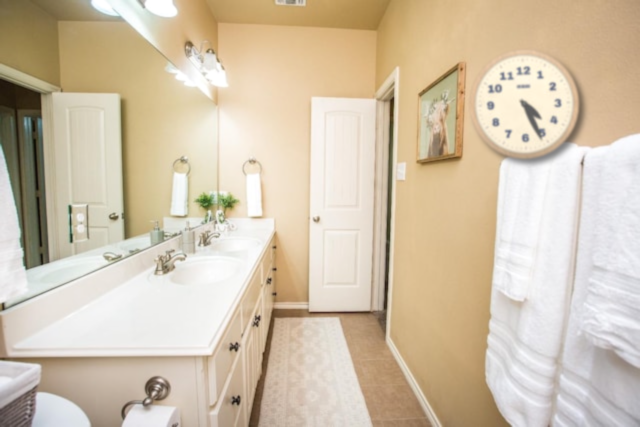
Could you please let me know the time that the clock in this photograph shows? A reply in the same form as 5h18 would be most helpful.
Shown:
4h26
